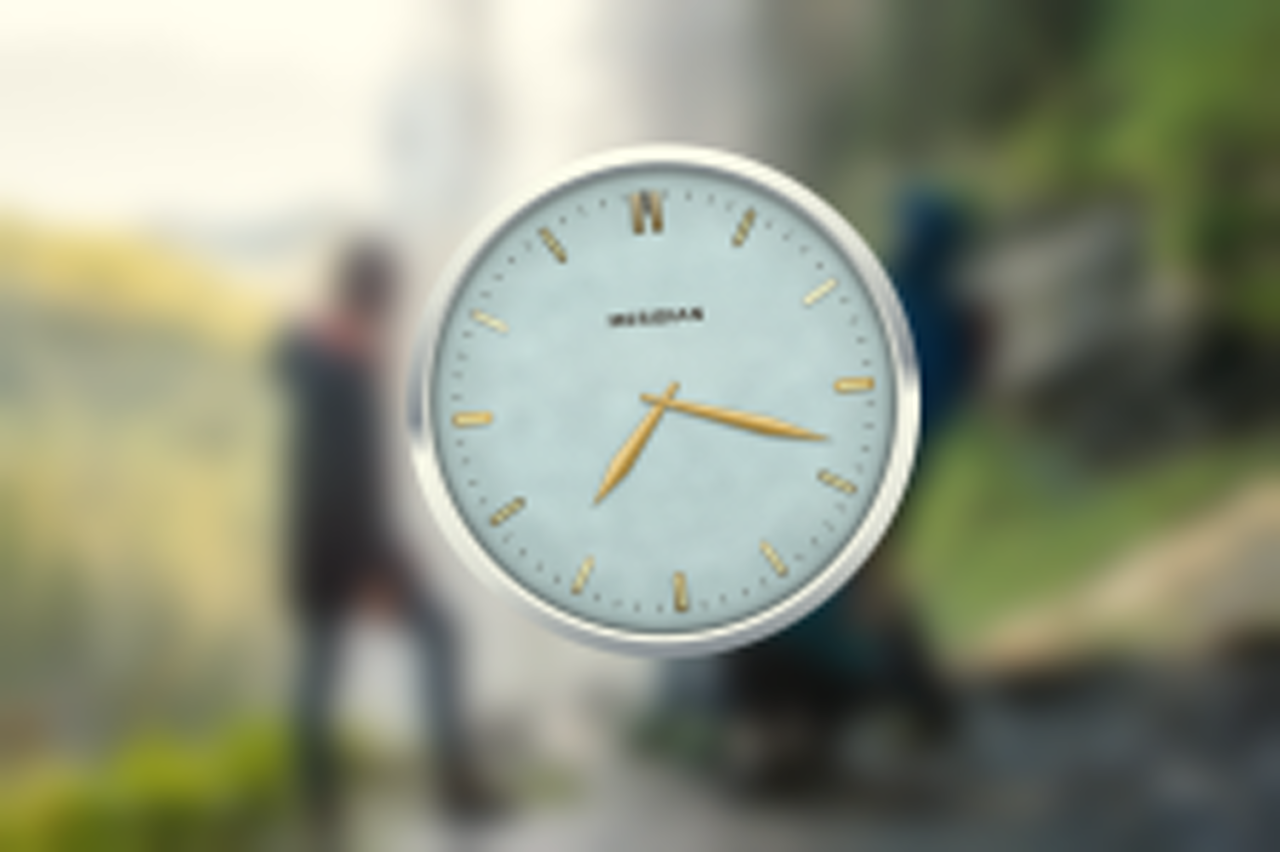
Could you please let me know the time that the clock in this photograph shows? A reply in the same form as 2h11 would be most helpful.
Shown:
7h18
